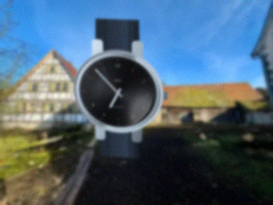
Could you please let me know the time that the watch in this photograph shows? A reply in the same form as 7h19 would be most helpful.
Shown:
6h53
